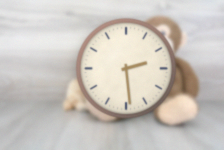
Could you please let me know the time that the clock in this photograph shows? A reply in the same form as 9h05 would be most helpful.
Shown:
2h29
